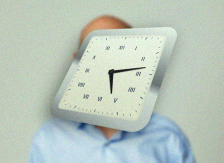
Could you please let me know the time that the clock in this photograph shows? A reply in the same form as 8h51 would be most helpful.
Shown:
5h13
